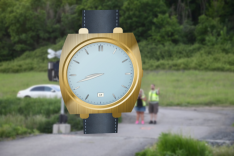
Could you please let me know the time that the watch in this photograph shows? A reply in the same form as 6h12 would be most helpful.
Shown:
8h42
